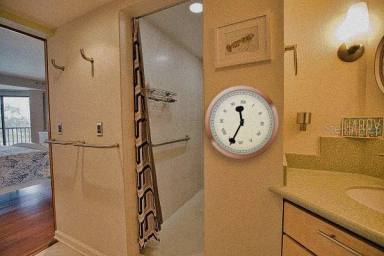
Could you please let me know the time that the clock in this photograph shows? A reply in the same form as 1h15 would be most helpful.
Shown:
11h34
